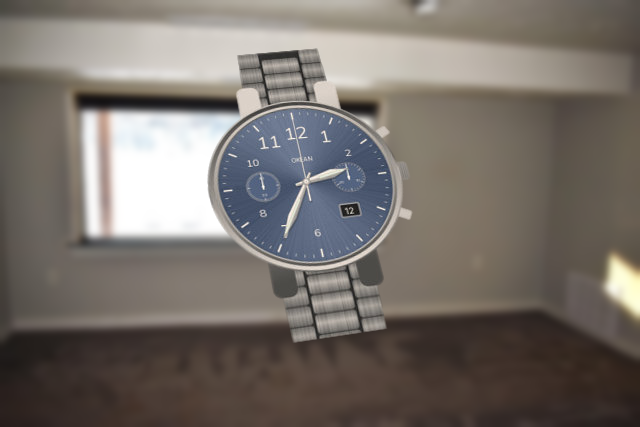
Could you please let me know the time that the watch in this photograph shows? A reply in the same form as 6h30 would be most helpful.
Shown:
2h35
